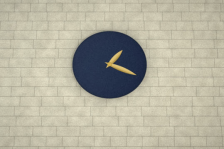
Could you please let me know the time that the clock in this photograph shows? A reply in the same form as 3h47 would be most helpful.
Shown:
1h19
